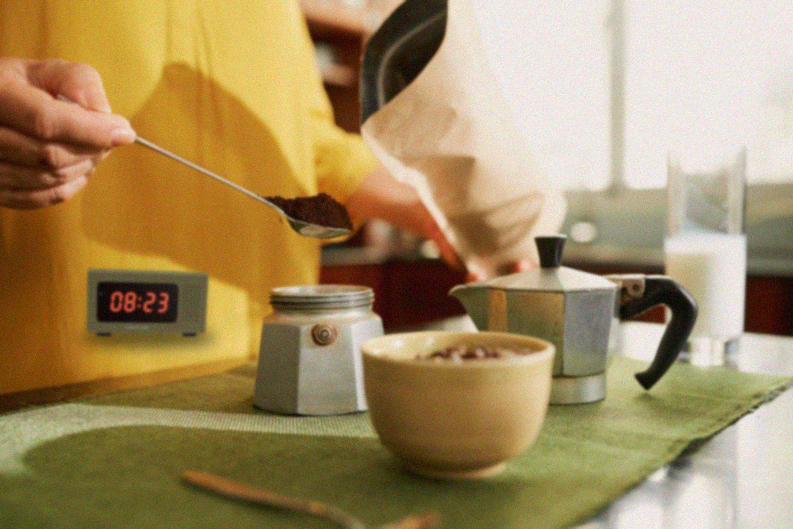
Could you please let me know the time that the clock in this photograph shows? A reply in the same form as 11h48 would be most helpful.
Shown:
8h23
